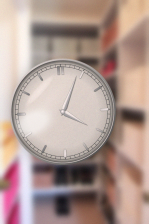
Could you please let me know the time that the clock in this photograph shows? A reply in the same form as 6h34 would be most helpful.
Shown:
4h04
